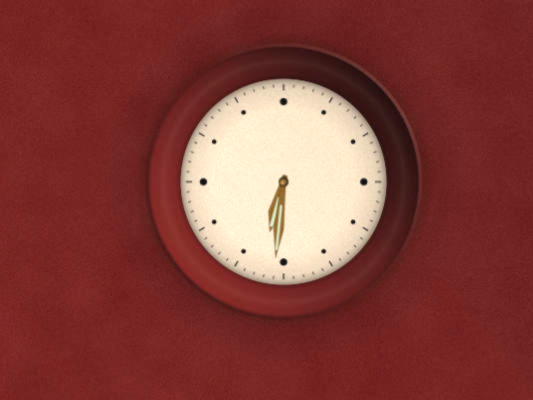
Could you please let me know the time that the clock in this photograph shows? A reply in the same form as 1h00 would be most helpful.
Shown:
6h31
